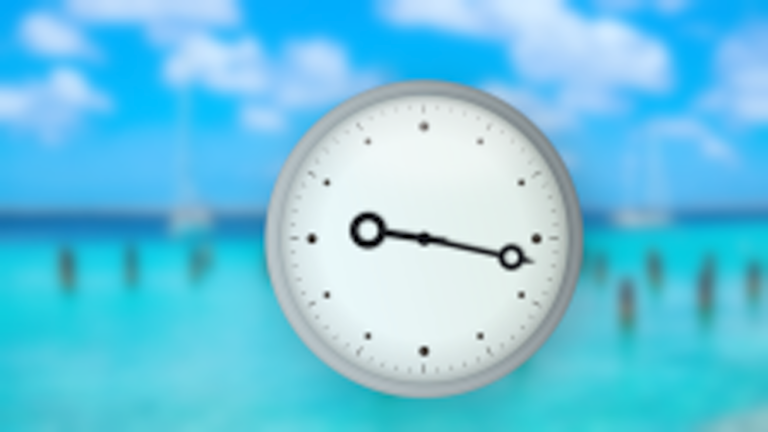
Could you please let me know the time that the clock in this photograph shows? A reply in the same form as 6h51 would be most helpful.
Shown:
9h17
